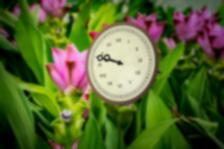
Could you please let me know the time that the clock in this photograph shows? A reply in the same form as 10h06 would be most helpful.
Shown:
9h48
